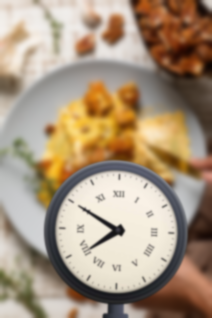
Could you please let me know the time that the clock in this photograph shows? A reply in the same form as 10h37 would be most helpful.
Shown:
7h50
